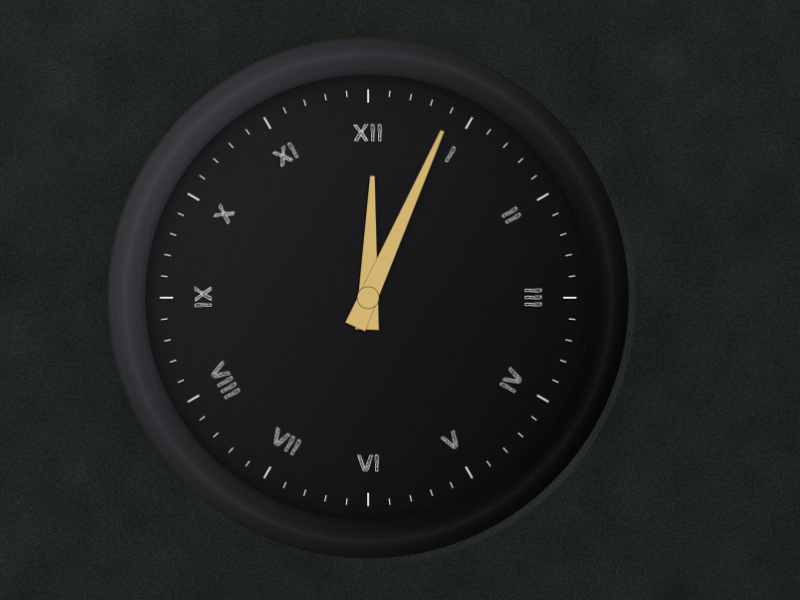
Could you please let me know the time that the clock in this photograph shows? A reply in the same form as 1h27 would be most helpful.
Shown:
12h04
